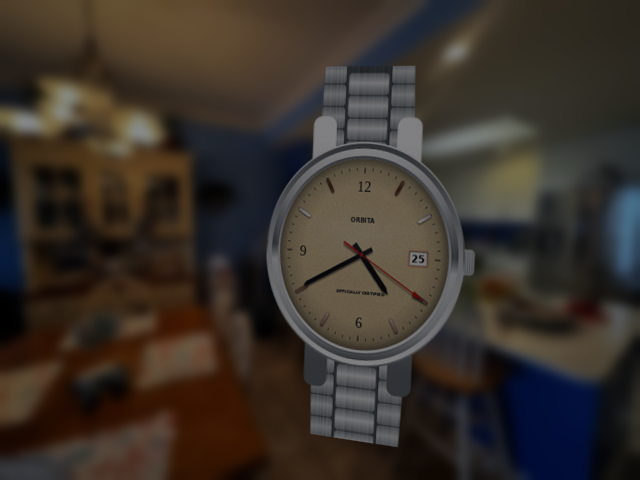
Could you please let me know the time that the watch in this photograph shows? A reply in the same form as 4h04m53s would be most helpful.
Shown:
4h40m20s
